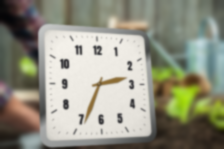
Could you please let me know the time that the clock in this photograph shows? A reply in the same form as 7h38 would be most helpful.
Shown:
2h34
